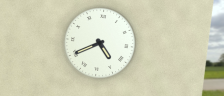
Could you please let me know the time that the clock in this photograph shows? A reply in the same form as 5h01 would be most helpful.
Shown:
4h40
